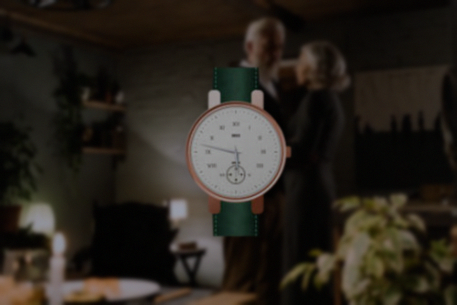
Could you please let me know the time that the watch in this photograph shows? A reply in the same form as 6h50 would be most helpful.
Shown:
5h47
